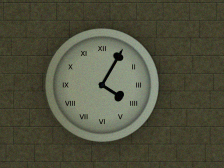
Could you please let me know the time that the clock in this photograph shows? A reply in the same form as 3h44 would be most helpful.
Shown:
4h05
